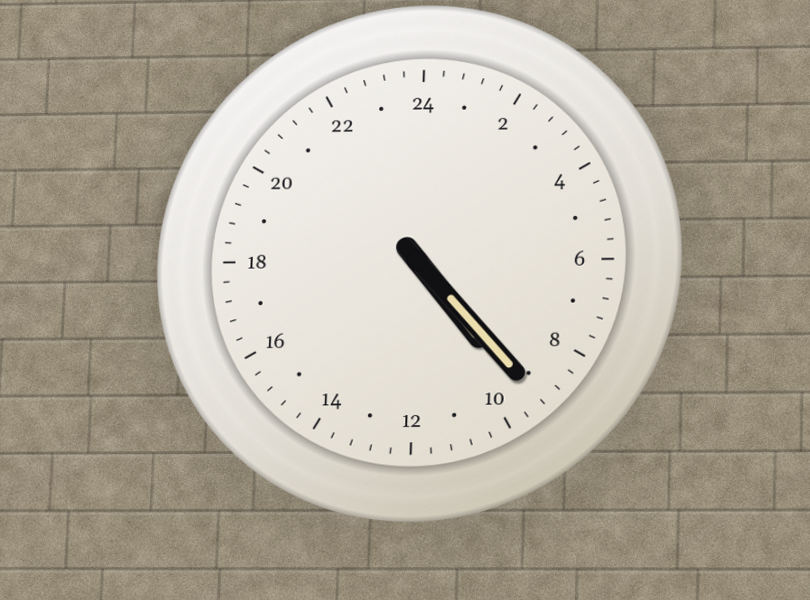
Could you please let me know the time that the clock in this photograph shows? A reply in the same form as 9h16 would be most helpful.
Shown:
9h23
